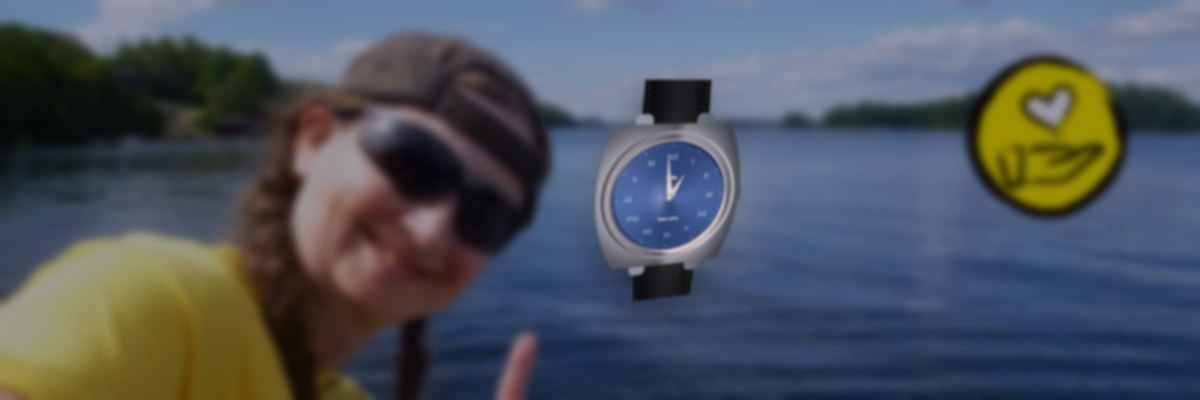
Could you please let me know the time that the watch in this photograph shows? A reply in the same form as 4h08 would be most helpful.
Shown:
12h59
